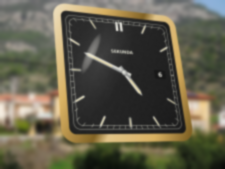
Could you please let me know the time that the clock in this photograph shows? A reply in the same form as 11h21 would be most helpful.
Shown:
4h49
